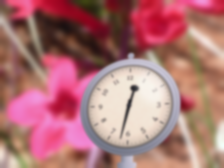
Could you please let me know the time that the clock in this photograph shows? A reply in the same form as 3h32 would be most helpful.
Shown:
12h32
